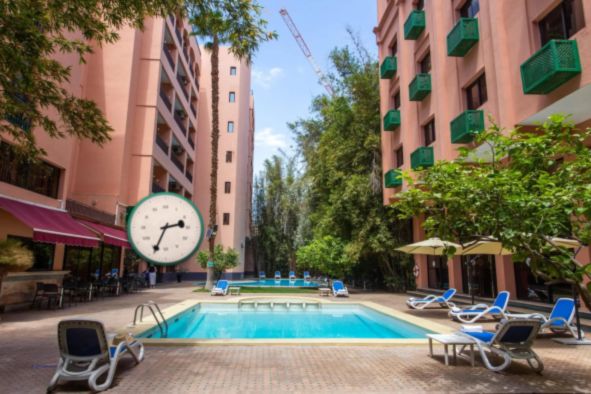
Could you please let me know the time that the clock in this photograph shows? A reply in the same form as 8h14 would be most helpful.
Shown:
2h34
